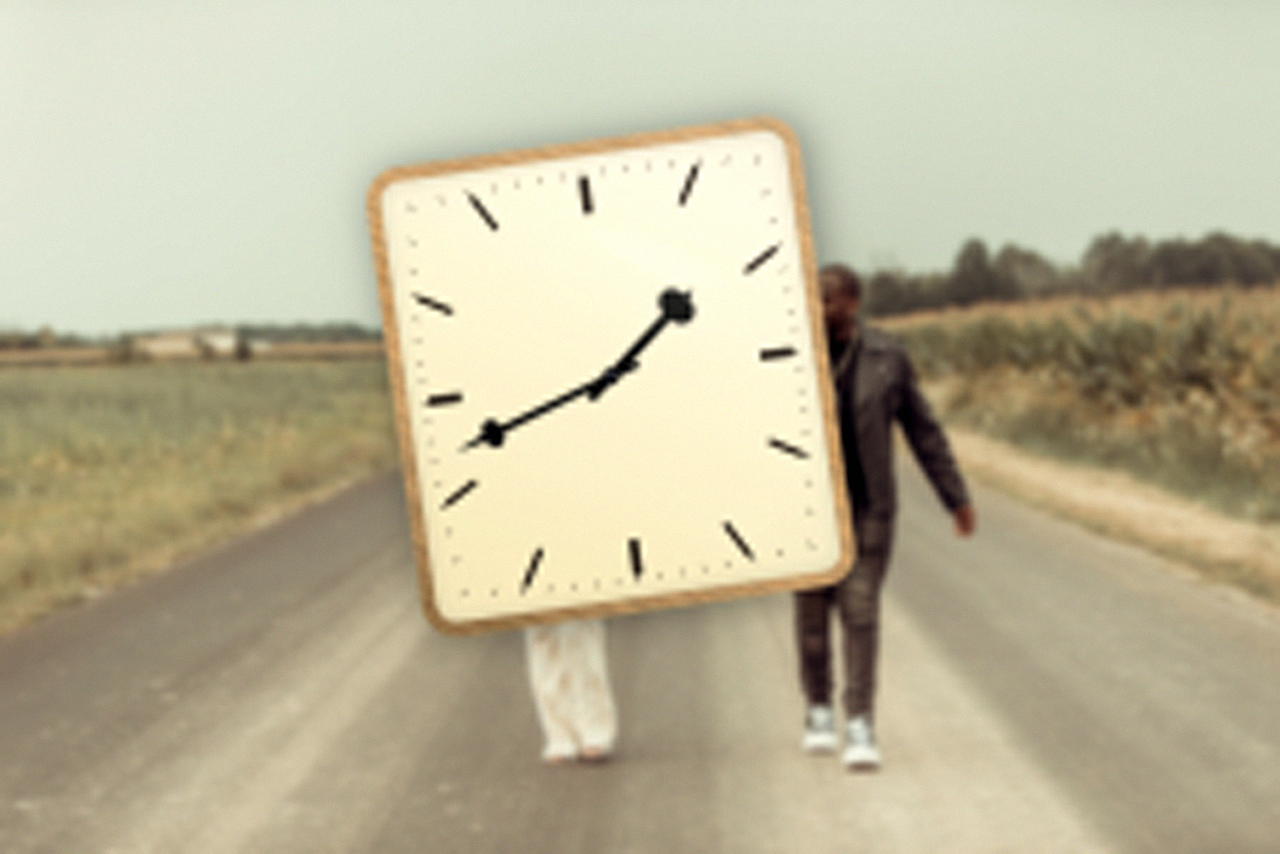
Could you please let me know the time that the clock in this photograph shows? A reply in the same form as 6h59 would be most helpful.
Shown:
1h42
